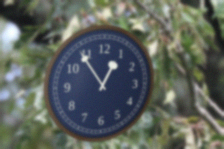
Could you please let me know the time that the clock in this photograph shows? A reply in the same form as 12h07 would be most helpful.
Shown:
12h54
